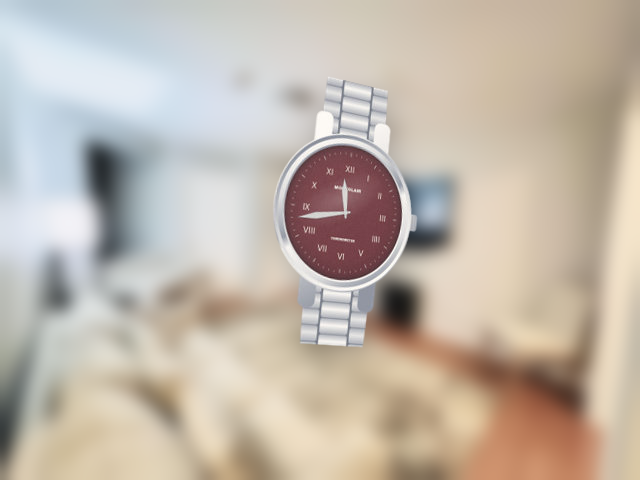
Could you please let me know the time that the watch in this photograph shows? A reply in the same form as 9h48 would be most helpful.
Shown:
11h43
